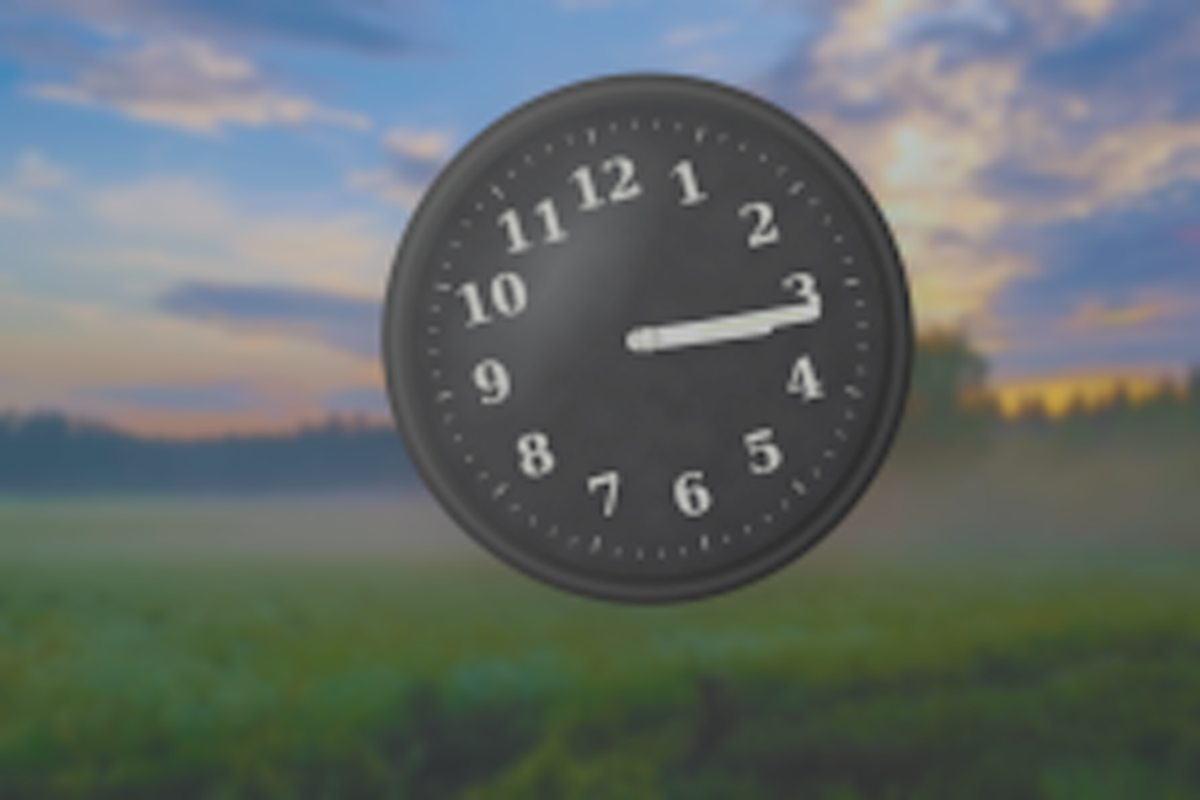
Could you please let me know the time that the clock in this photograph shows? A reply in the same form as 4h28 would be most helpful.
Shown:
3h16
